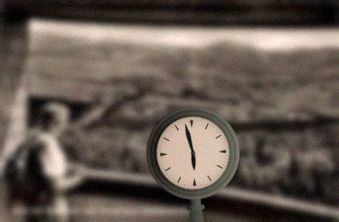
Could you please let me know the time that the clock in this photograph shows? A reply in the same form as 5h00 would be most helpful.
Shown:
5h58
